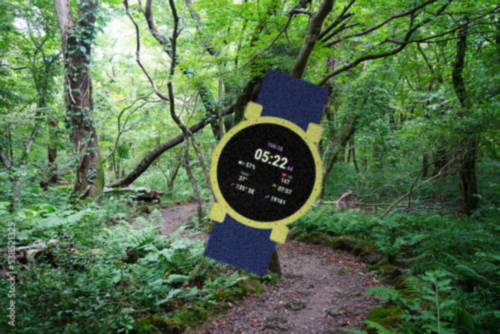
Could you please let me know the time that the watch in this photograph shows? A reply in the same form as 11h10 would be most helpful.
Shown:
5h22
